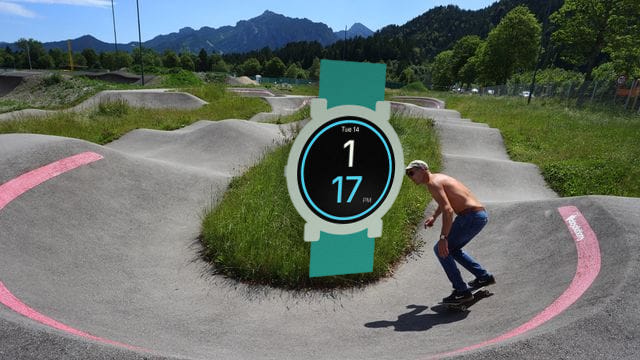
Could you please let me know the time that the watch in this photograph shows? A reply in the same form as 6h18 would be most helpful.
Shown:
1h17
